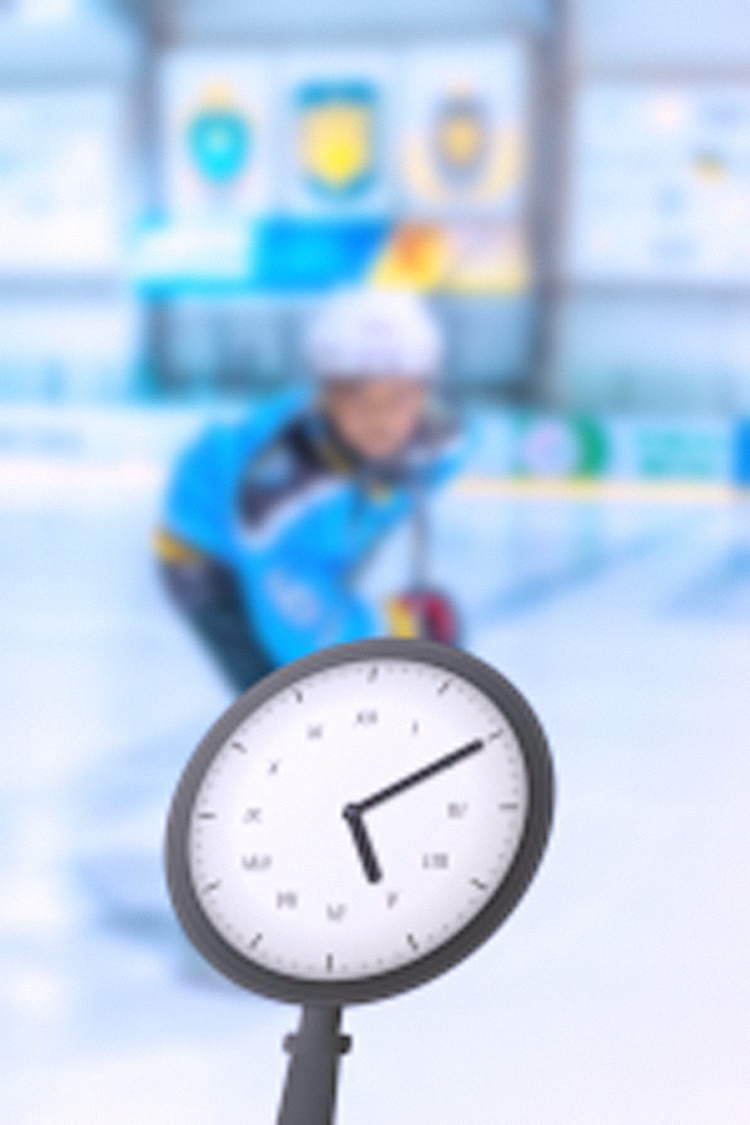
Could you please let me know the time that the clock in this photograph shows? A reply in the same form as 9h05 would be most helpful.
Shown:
5h10
